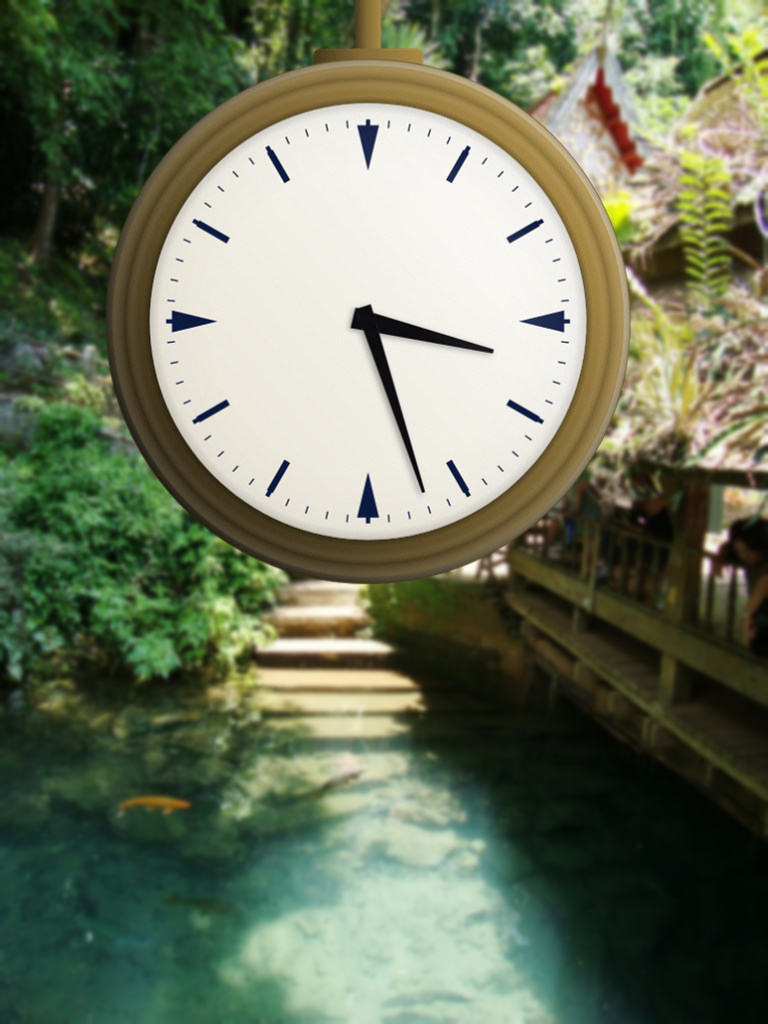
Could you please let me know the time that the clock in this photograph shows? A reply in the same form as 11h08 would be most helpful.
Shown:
3h27
